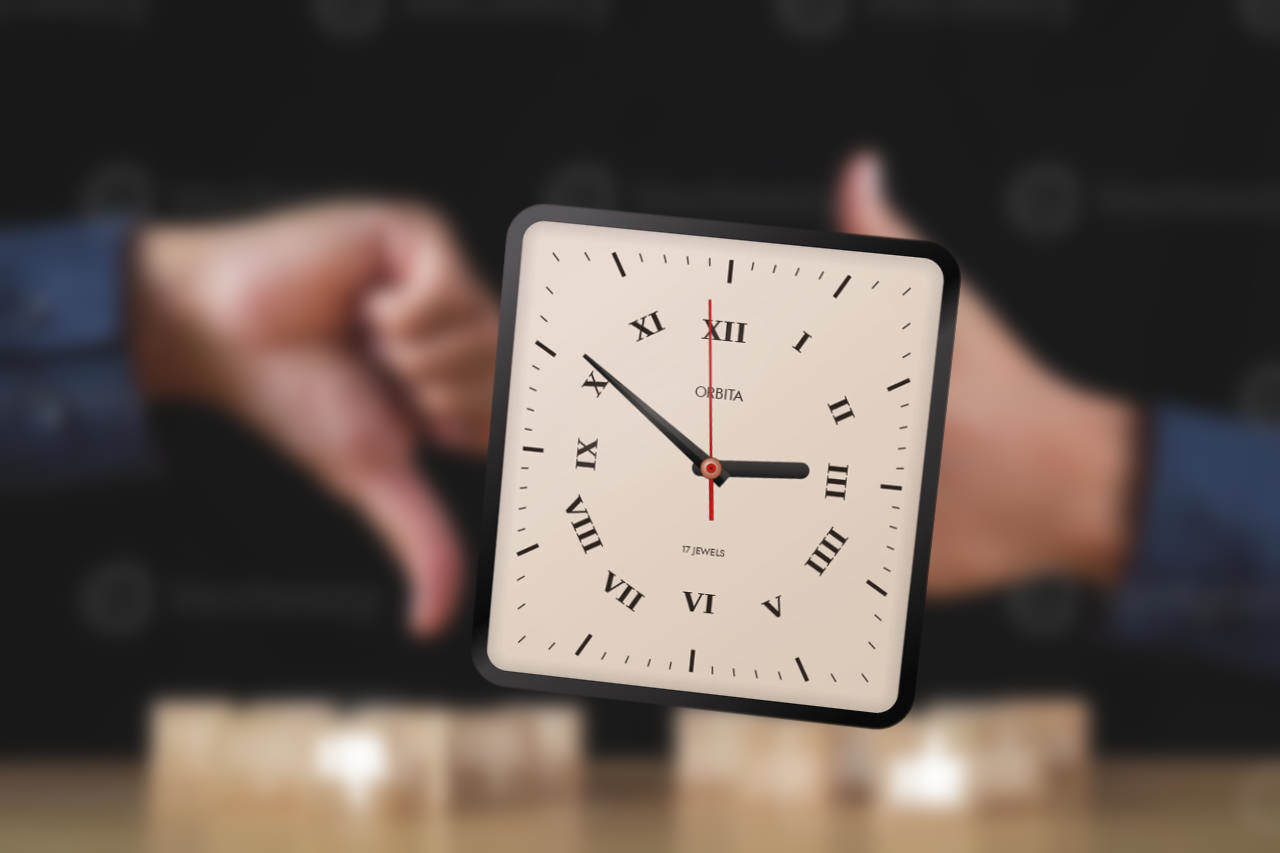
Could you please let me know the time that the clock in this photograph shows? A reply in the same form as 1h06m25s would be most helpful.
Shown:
2h50m59s
